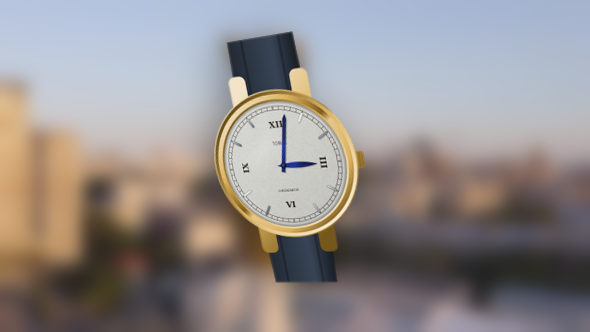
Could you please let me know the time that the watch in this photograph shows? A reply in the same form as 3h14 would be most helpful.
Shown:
3h02
